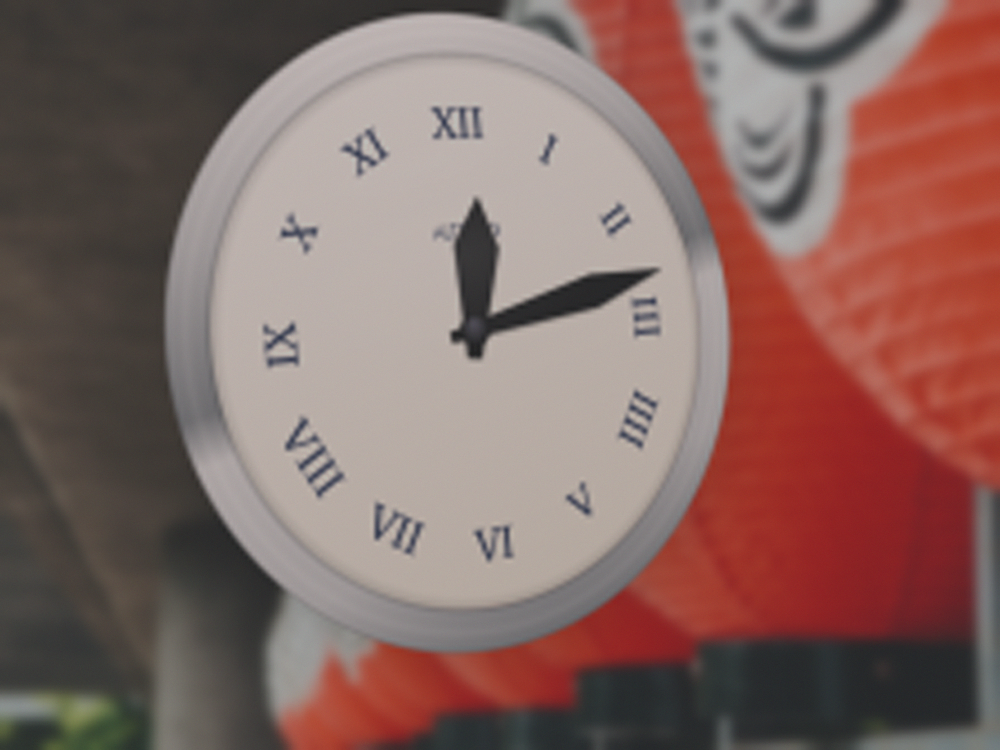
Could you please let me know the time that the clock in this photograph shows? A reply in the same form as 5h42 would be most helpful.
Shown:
12h13
